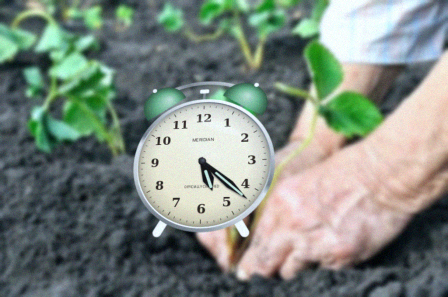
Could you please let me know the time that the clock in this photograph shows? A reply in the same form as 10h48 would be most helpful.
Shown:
5h22
